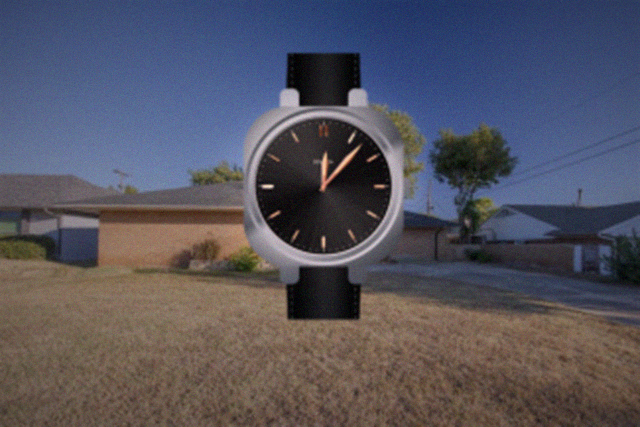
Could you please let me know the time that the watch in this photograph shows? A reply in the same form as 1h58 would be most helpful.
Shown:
12h07
